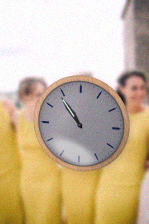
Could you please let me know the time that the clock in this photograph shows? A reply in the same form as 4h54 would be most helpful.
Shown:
10h54
